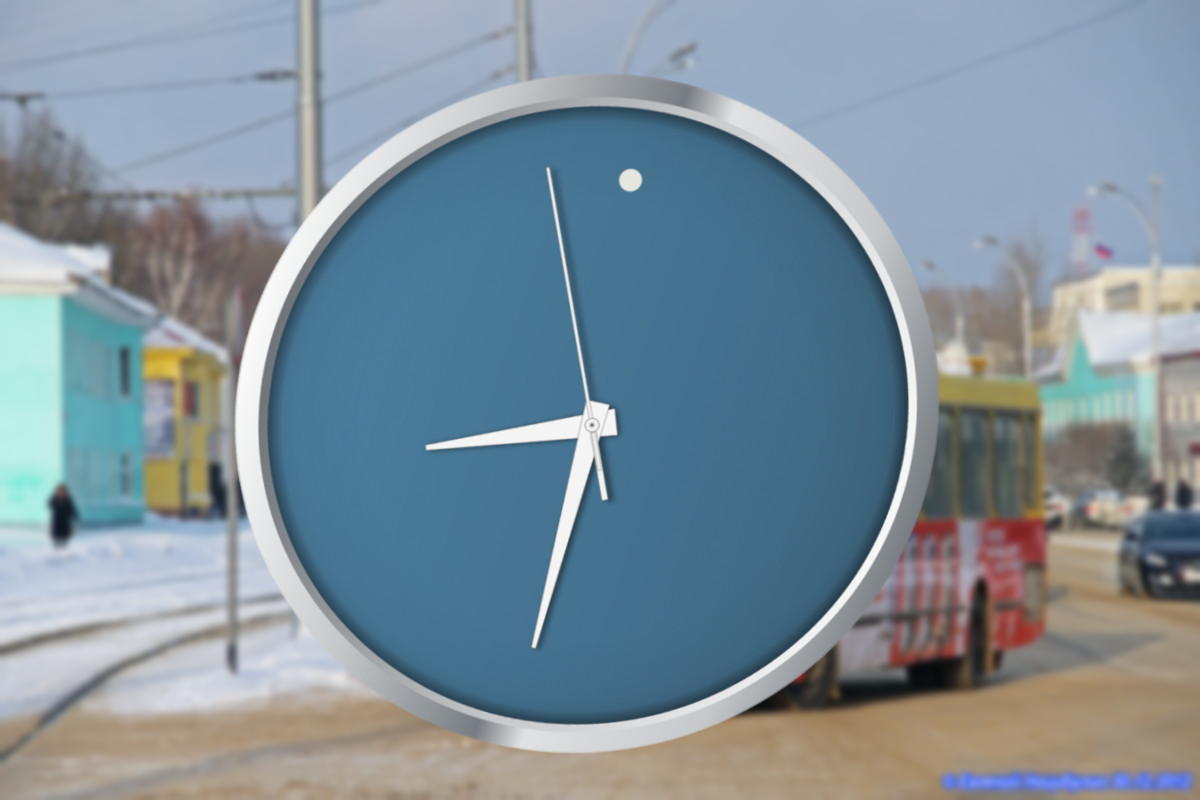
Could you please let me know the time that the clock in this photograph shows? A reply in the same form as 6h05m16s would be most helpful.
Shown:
8h30m57s
